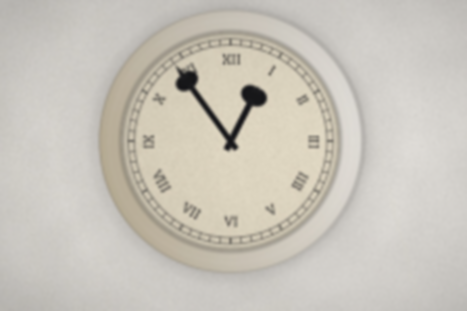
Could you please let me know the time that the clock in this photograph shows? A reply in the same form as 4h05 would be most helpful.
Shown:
12h54
